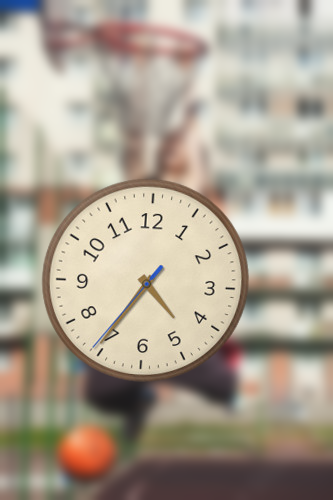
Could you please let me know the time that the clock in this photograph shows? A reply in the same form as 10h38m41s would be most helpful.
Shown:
4h35m36s
